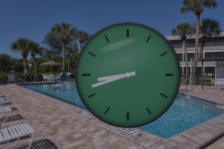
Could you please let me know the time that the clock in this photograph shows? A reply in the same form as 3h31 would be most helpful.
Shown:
8h42
